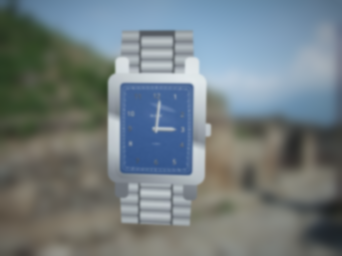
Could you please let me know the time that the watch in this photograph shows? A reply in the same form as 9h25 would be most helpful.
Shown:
3h01
